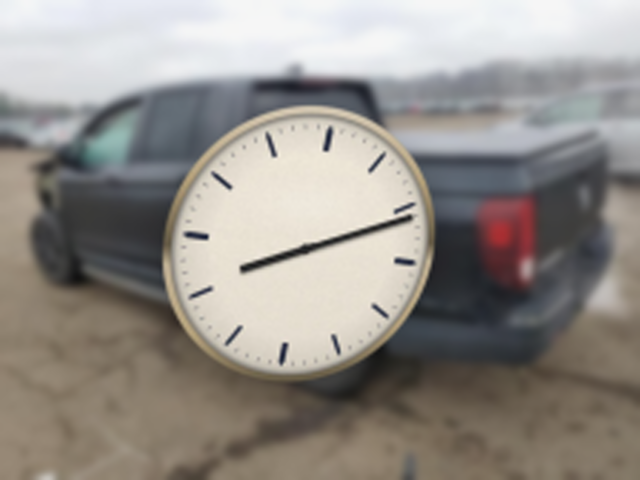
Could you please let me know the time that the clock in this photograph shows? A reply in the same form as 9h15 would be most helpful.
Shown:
8h11
